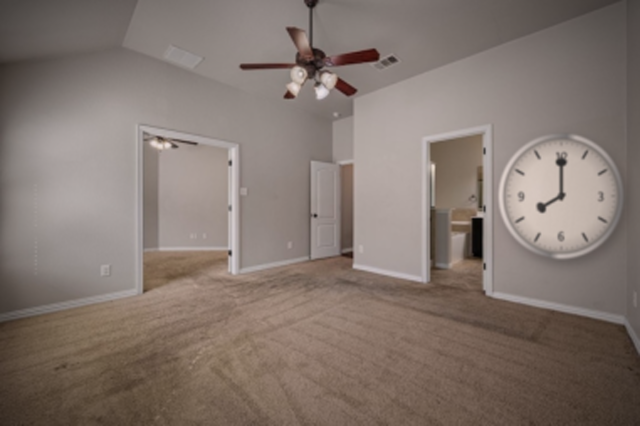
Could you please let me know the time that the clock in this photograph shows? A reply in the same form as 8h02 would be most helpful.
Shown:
8h00
